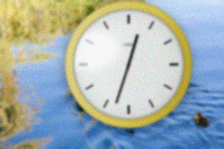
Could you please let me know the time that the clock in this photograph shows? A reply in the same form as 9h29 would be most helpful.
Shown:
12h33
